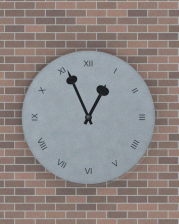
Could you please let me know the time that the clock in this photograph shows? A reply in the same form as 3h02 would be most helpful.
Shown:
12h56
